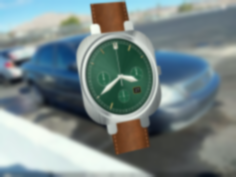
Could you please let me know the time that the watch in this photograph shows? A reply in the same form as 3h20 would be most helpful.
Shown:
3h40
